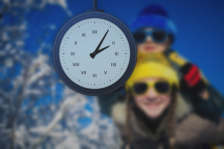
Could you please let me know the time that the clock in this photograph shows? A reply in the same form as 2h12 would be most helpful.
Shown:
2h05
